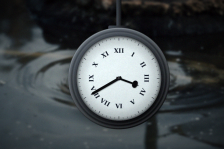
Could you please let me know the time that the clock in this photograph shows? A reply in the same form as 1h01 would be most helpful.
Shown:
3h40
